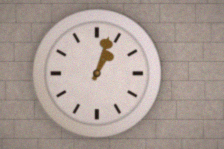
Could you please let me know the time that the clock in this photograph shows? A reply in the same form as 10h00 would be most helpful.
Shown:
1h03
